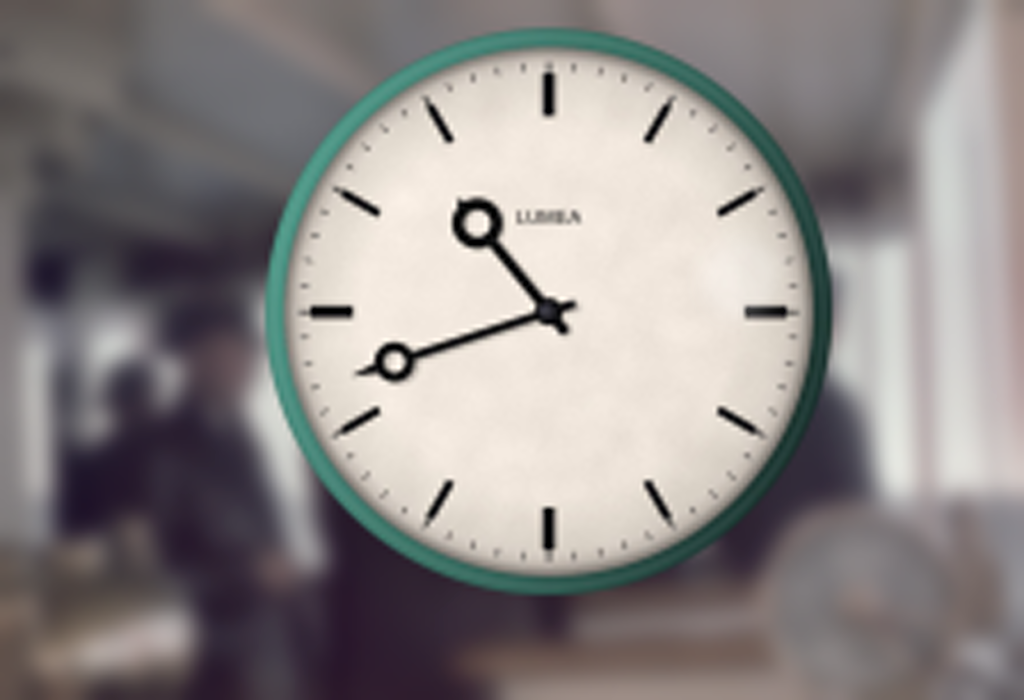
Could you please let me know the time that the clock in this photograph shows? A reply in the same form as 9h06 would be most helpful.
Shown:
10h42
